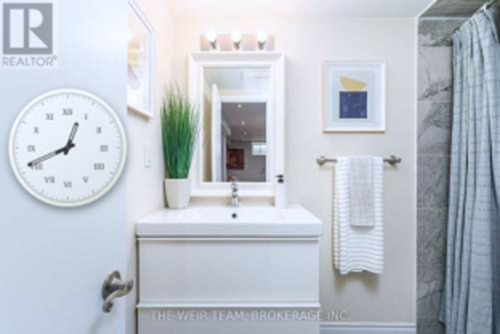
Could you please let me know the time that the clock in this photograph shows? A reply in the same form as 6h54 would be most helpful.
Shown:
12h41
